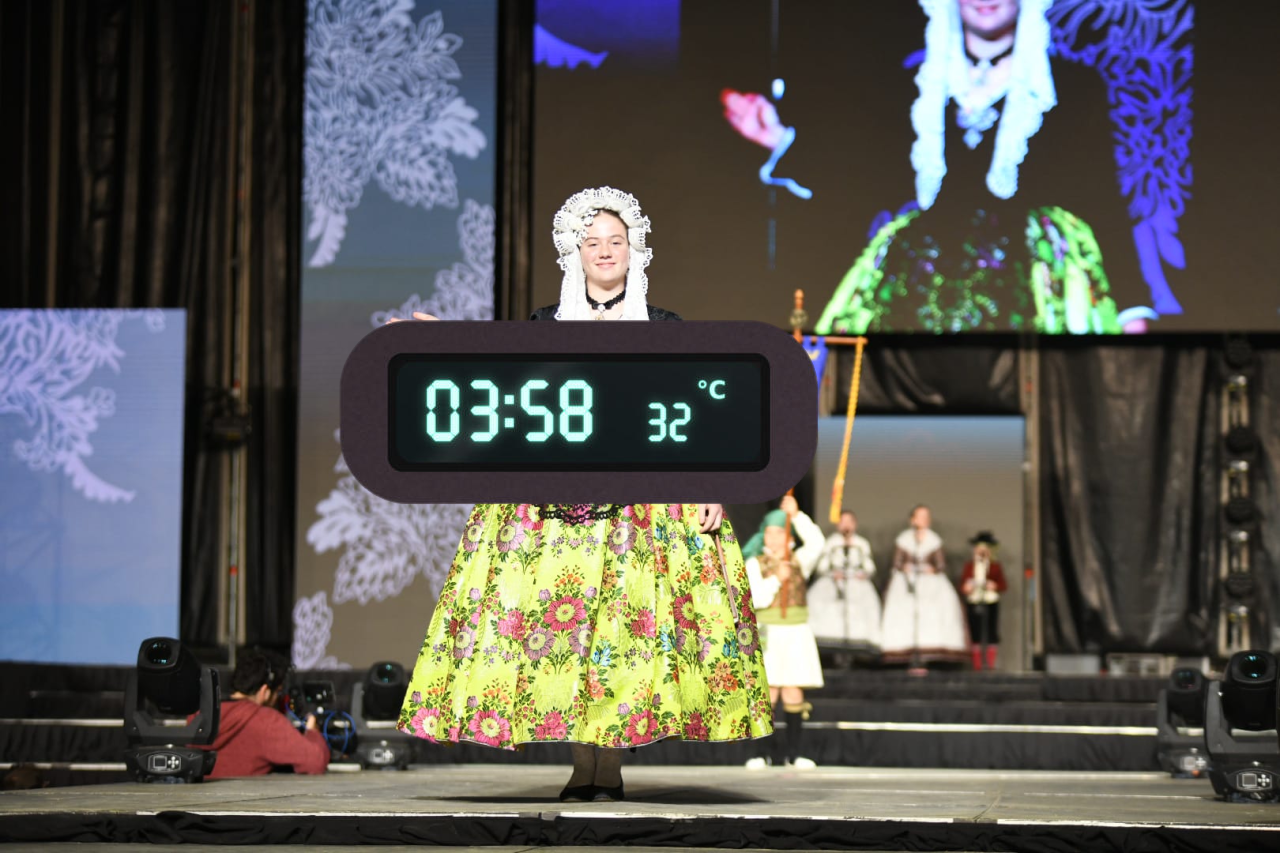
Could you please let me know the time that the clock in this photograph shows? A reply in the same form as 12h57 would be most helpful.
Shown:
3h58
